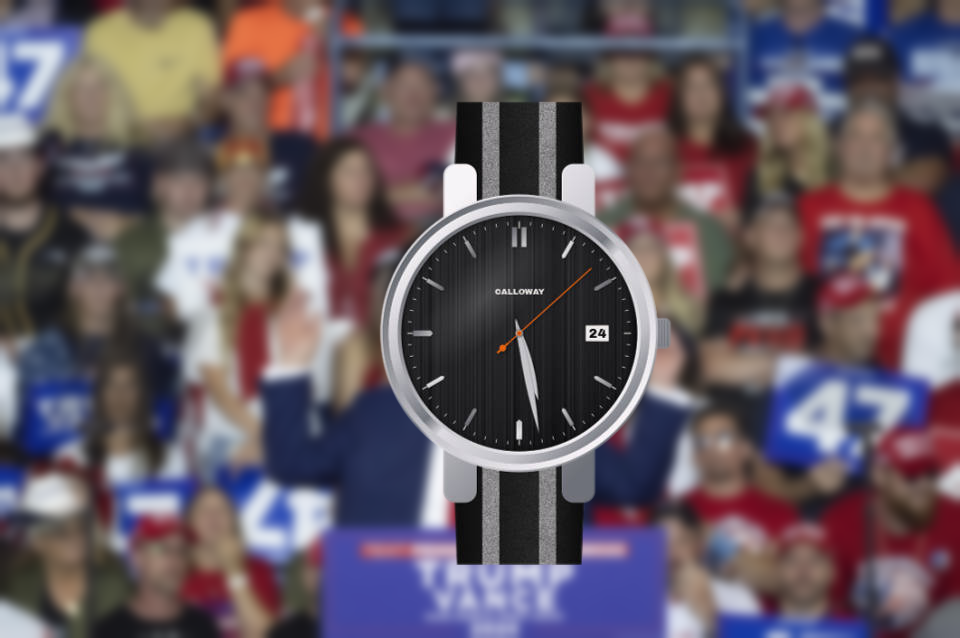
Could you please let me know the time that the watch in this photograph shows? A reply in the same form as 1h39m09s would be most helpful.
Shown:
5h28m08s
